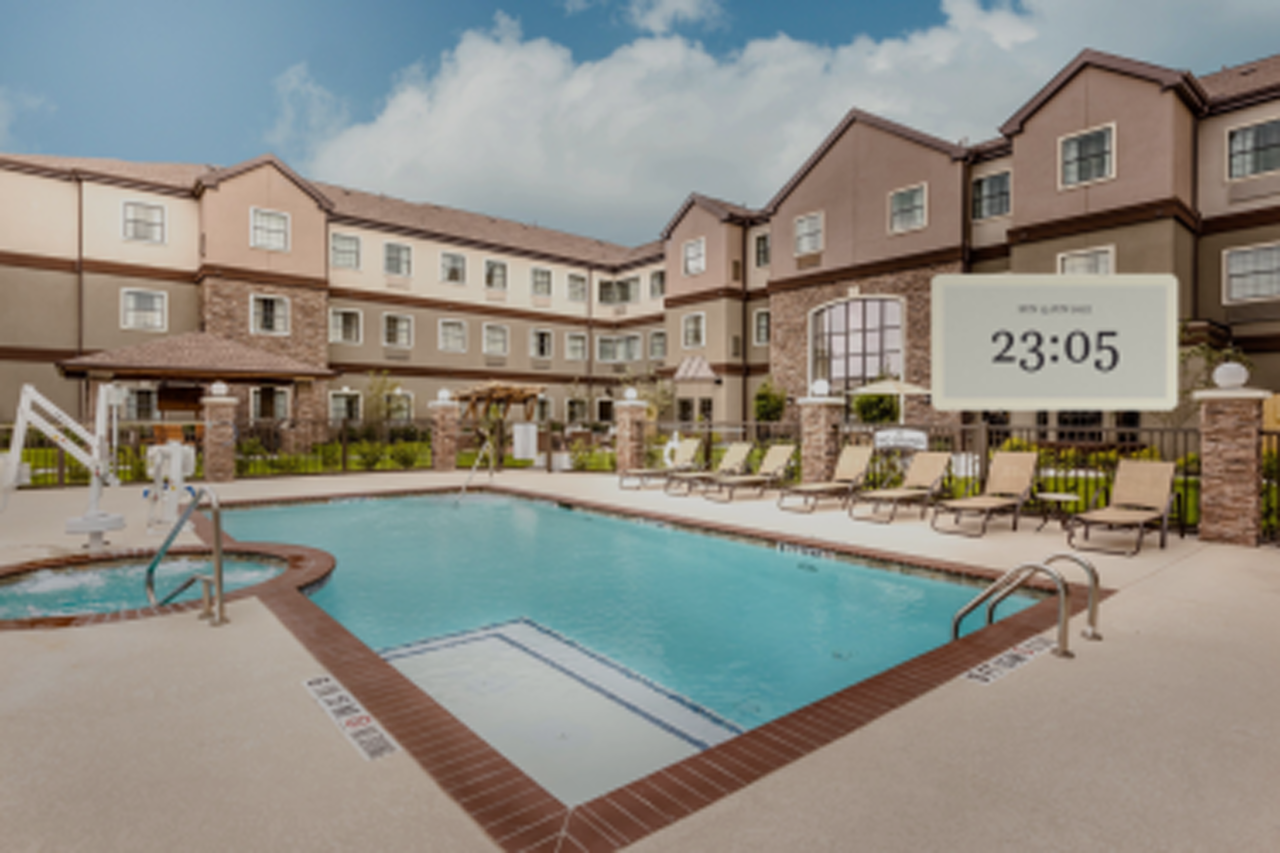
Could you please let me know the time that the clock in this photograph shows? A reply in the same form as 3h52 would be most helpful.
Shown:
23h05
